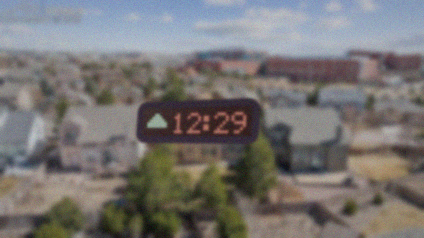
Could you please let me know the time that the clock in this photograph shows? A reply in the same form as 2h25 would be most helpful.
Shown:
12h29
